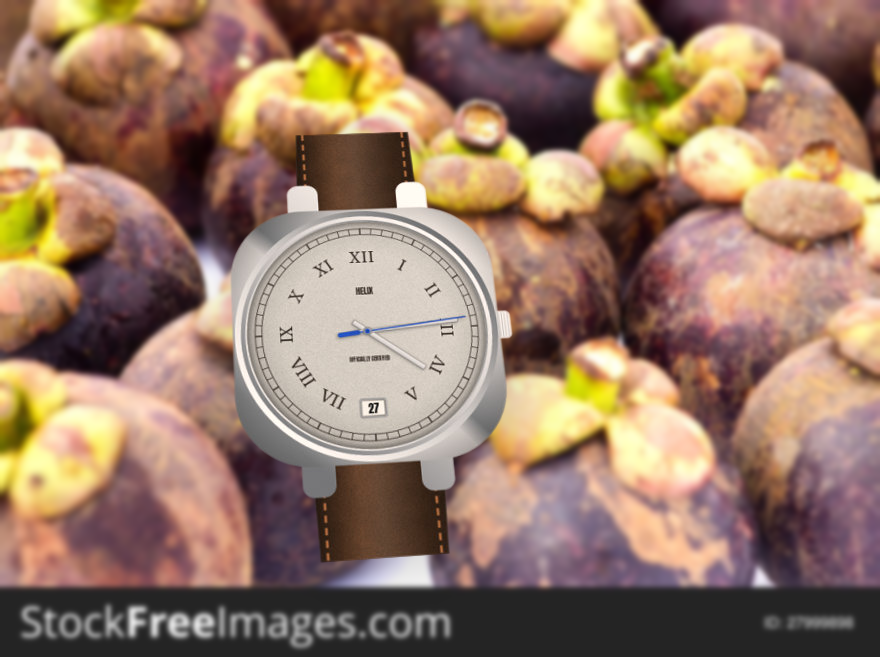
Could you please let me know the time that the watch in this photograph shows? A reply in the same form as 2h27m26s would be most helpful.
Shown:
4h14m14s
